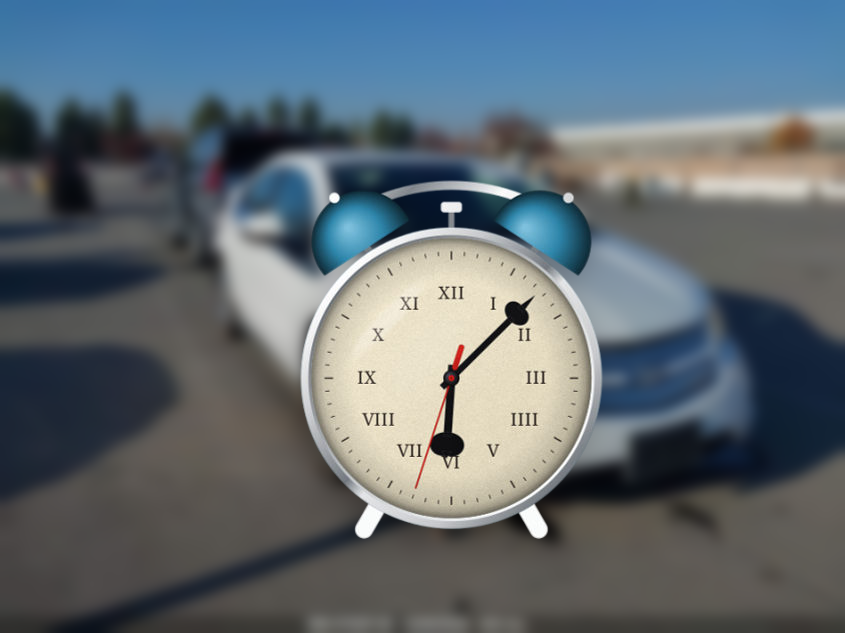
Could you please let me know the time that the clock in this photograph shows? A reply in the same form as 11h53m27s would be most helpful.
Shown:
6h07m33s
